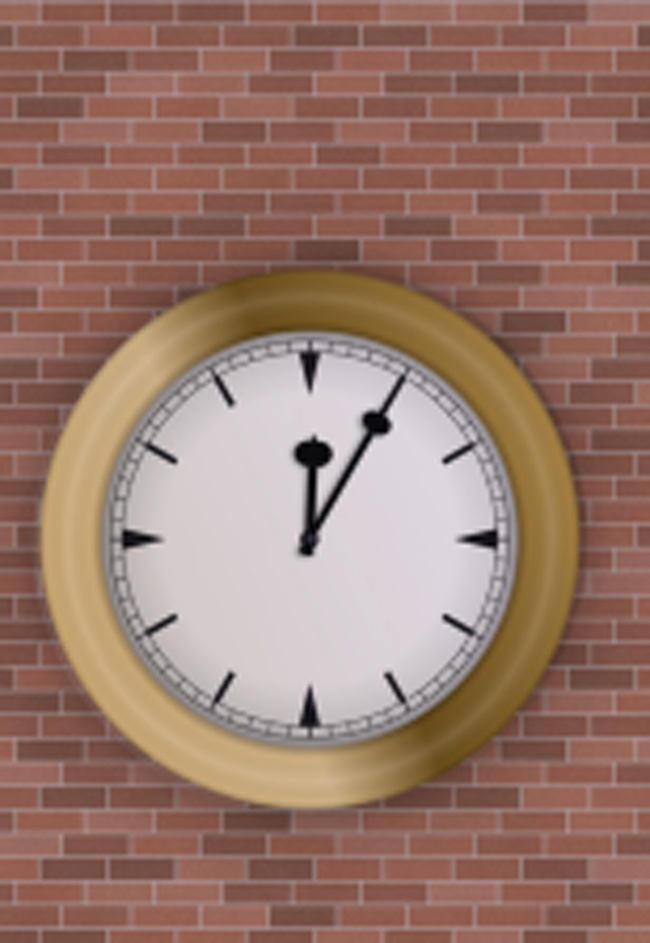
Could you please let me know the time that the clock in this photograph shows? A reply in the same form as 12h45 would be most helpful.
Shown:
12h05
